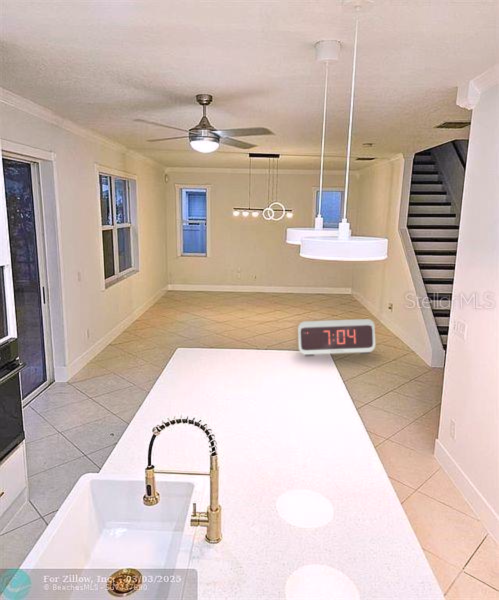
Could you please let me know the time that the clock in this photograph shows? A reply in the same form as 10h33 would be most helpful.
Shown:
7h04
